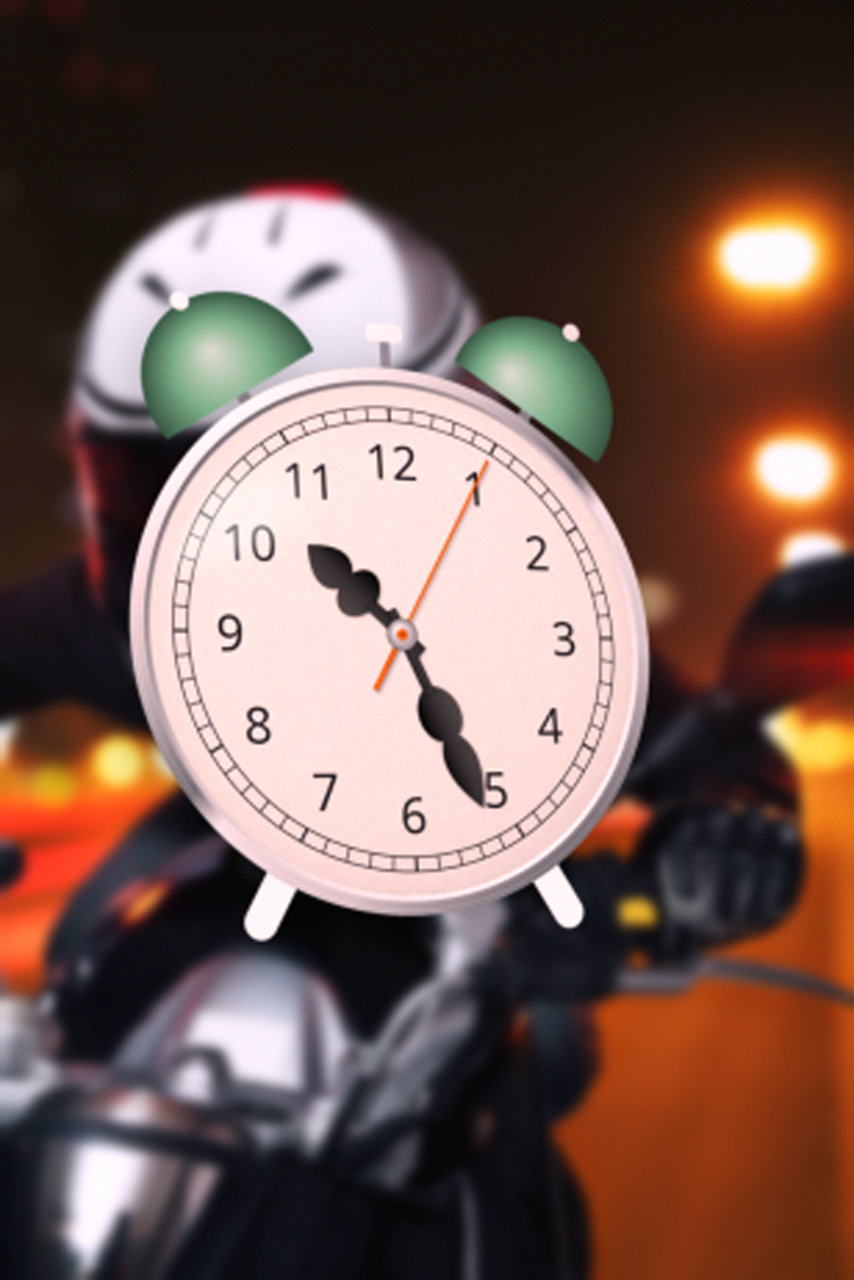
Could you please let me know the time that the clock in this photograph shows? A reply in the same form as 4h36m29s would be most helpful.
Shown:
10h26m05s
